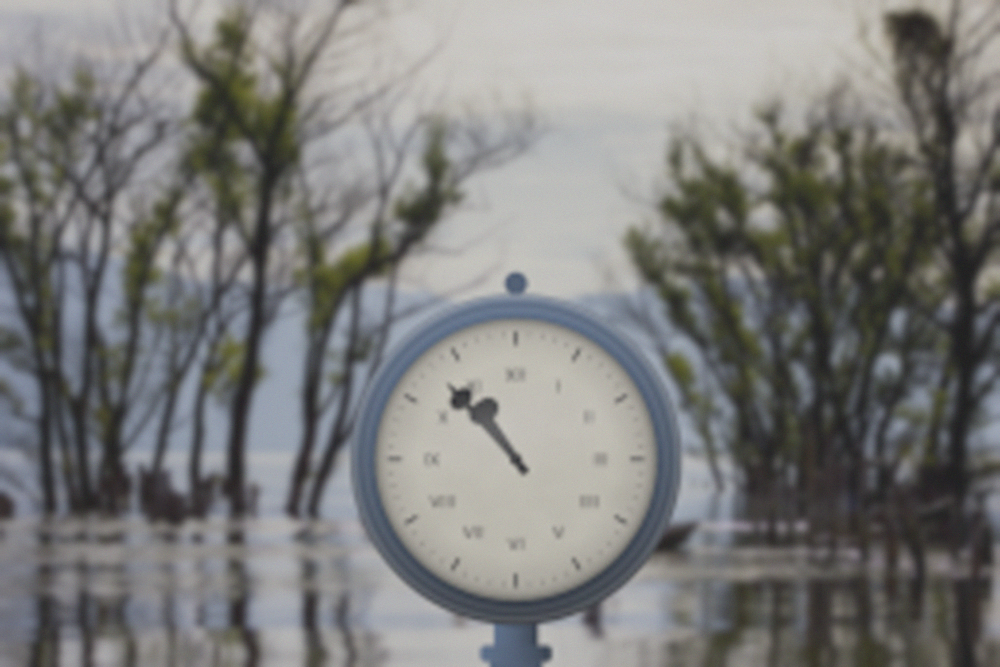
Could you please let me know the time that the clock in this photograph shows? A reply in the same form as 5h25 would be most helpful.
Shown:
10h53
